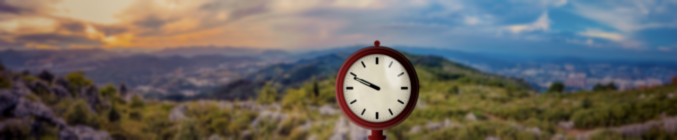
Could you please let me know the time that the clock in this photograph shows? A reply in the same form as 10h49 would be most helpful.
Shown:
9h49
